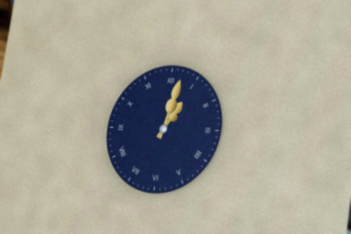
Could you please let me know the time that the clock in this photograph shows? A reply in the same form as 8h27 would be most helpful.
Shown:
1h02
